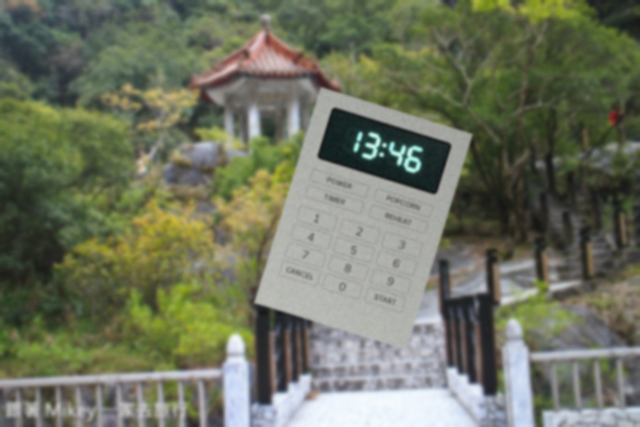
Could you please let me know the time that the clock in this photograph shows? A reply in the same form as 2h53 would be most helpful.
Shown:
13h46
